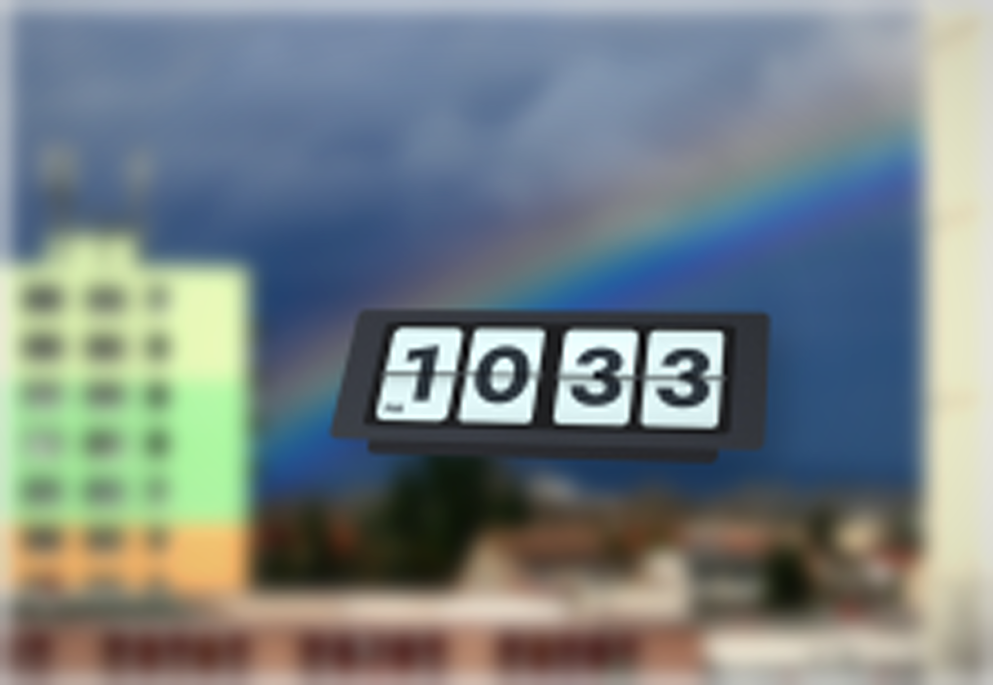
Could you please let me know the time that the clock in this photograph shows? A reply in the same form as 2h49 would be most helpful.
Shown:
10h33
